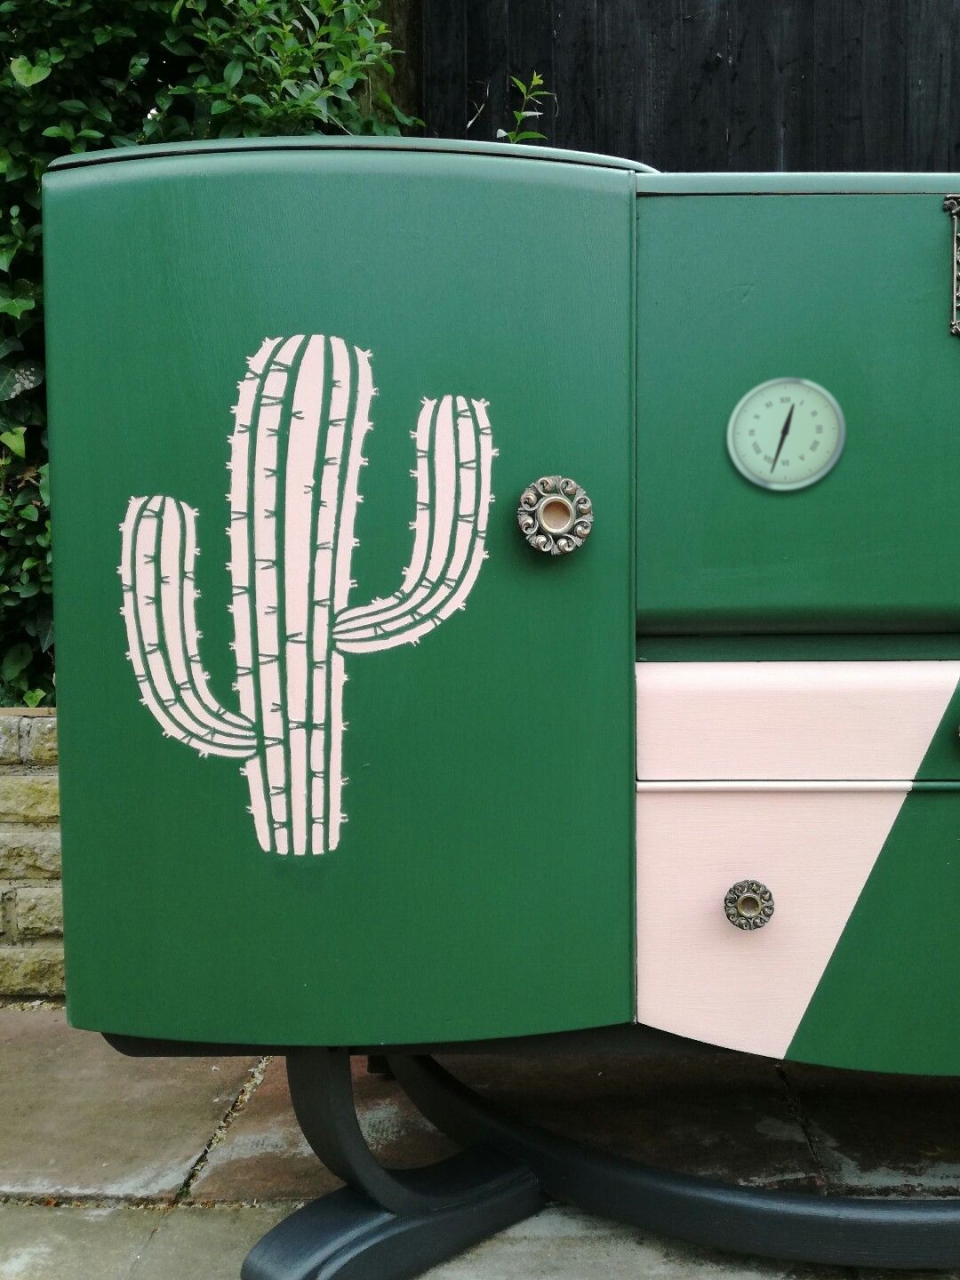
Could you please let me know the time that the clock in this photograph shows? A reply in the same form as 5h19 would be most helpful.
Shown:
12h33
